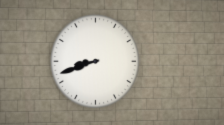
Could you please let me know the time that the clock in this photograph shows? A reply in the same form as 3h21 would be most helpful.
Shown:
8h42
